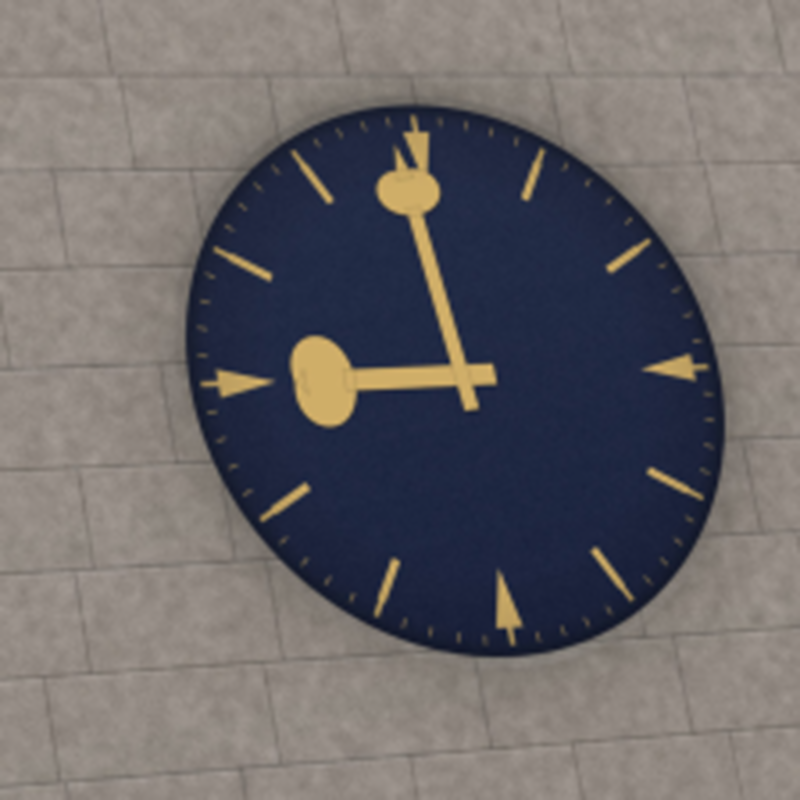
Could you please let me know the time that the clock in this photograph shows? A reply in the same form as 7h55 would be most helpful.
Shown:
8h59
